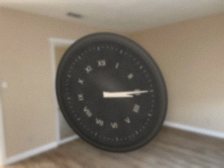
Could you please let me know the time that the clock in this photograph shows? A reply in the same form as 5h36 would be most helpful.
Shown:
3h15
